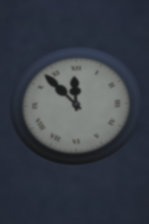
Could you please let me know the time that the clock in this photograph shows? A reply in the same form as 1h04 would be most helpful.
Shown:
11h53
